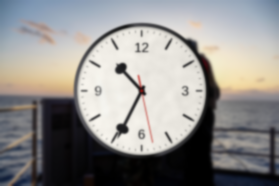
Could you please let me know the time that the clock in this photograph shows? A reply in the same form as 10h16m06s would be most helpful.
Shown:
10h34m28s
